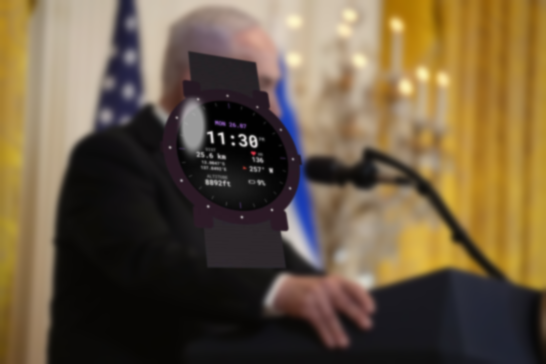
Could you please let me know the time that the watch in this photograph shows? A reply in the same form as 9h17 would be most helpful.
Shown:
11h30
